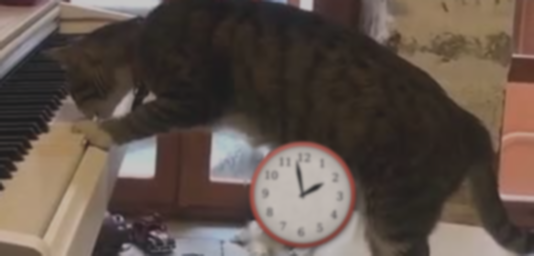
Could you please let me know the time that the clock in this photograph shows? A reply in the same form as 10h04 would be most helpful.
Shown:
1h58
